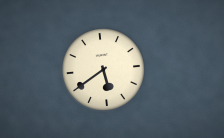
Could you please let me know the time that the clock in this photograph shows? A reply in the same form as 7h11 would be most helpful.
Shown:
5h40
